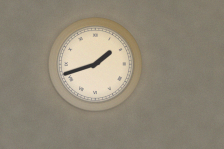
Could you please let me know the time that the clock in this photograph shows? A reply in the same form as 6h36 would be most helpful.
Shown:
1h42
